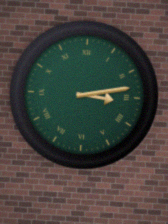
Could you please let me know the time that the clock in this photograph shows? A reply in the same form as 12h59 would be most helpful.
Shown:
3h13
